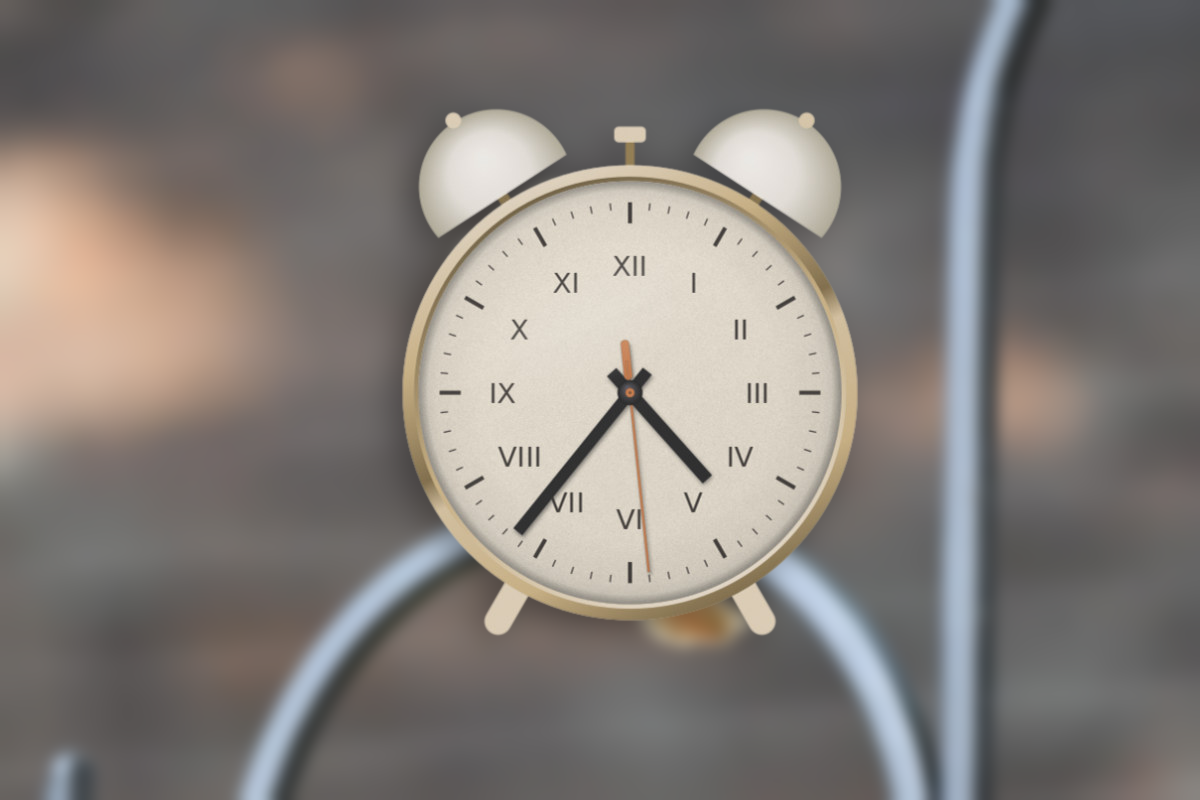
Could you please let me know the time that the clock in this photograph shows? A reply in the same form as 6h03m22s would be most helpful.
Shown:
4h36m29s
